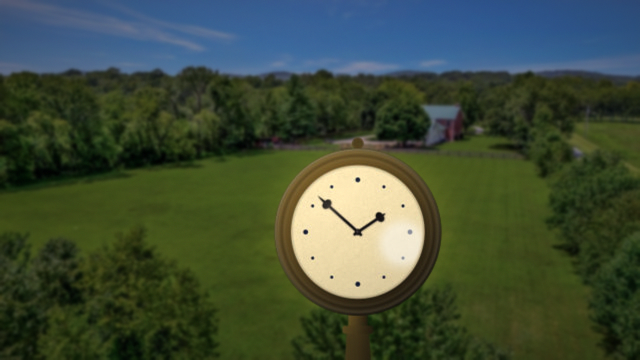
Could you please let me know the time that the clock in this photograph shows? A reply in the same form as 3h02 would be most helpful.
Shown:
1h52
